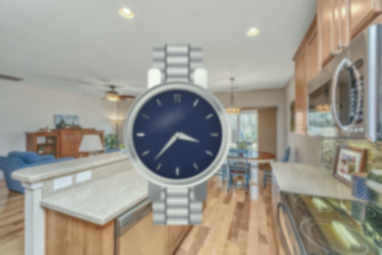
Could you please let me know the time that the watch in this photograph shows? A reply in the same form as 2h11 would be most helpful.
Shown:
3h37
